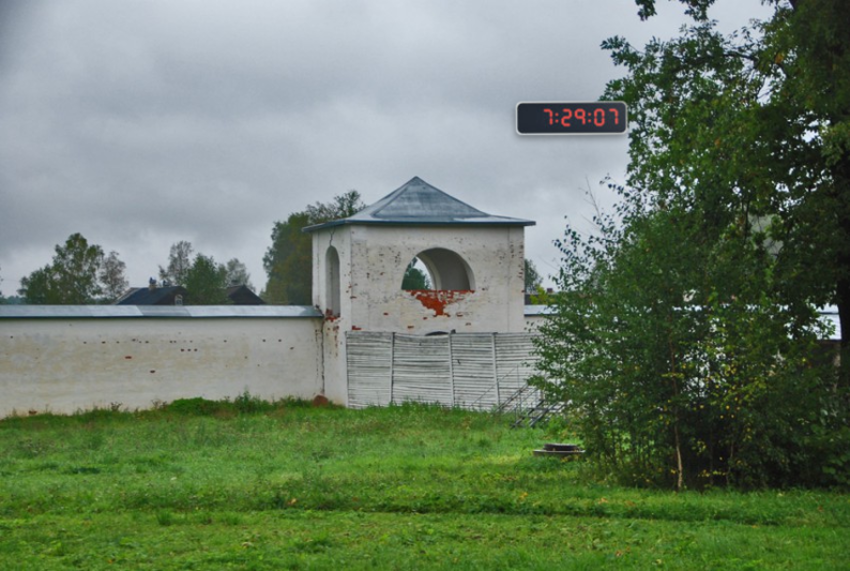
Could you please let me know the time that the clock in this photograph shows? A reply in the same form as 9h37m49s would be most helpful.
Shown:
7h29m07s
